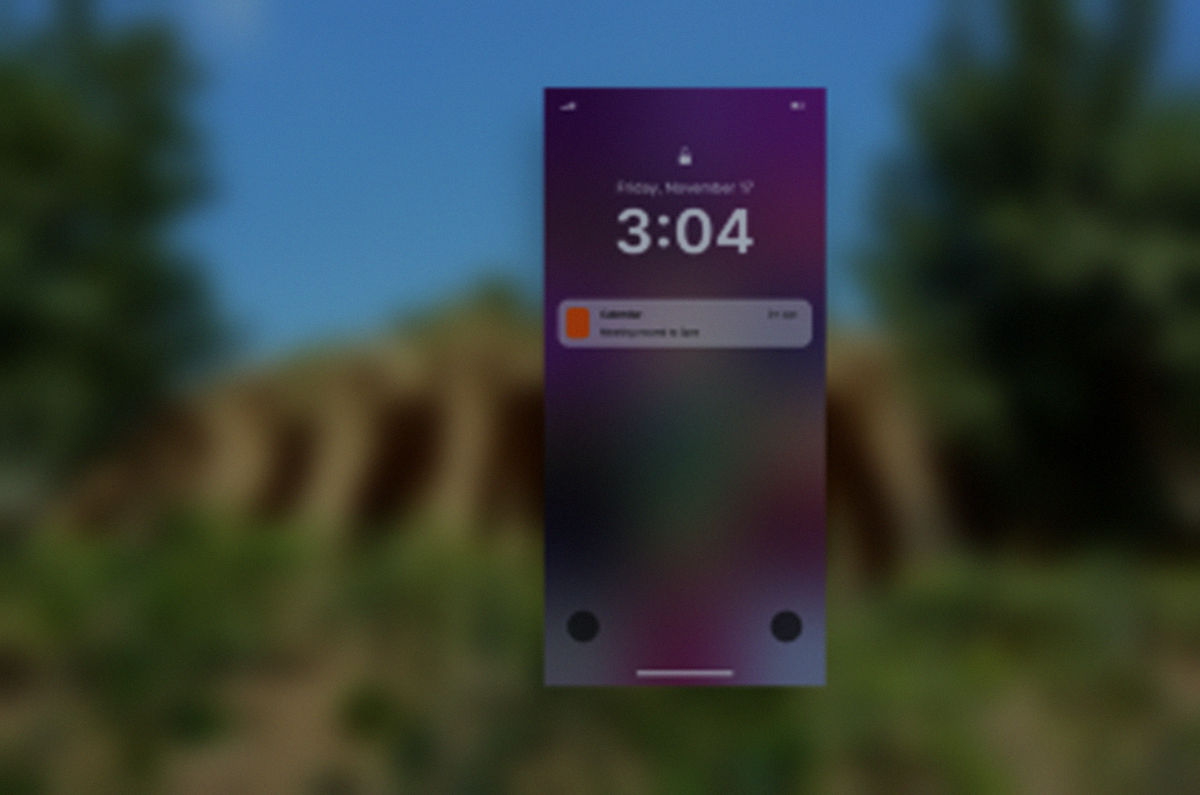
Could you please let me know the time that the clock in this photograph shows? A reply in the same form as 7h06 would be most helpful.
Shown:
3h04
